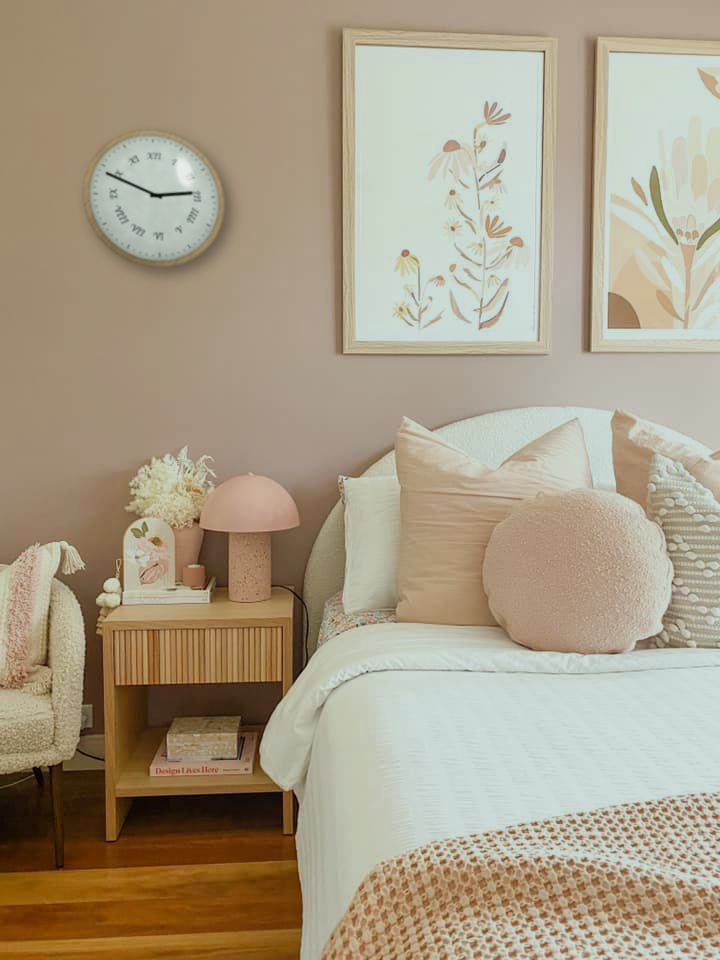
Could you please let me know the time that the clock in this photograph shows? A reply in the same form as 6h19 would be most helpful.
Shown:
2h49
